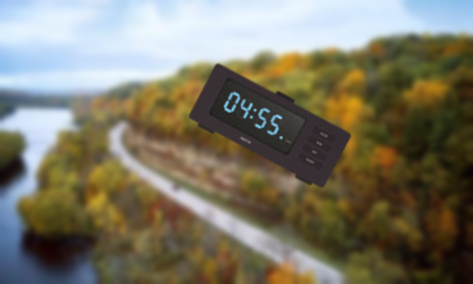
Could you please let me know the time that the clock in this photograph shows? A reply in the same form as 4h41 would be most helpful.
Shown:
4h55
